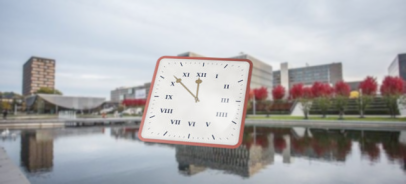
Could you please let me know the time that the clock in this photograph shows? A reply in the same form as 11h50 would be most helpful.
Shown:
11h52
